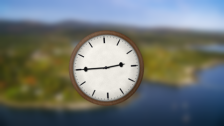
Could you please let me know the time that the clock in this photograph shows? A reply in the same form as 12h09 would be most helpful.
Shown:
2h45
